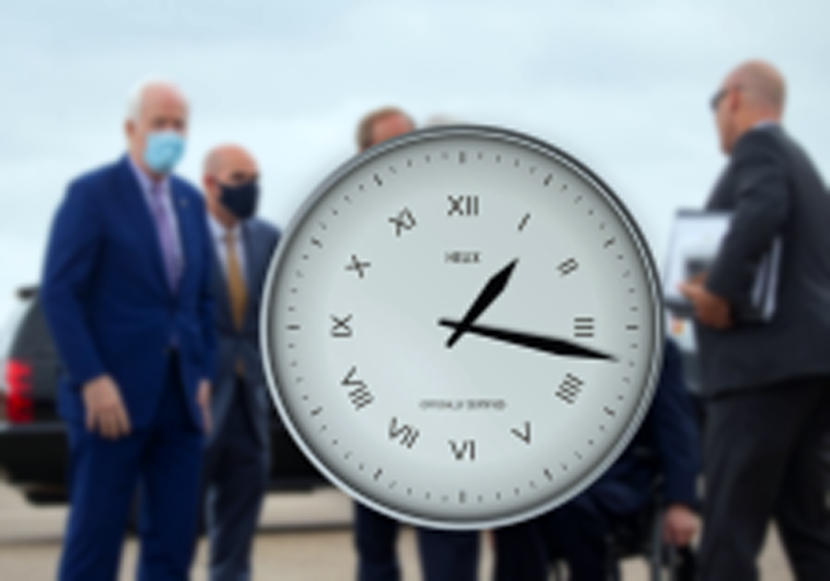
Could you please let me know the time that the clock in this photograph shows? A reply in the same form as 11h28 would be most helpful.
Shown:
1h17
